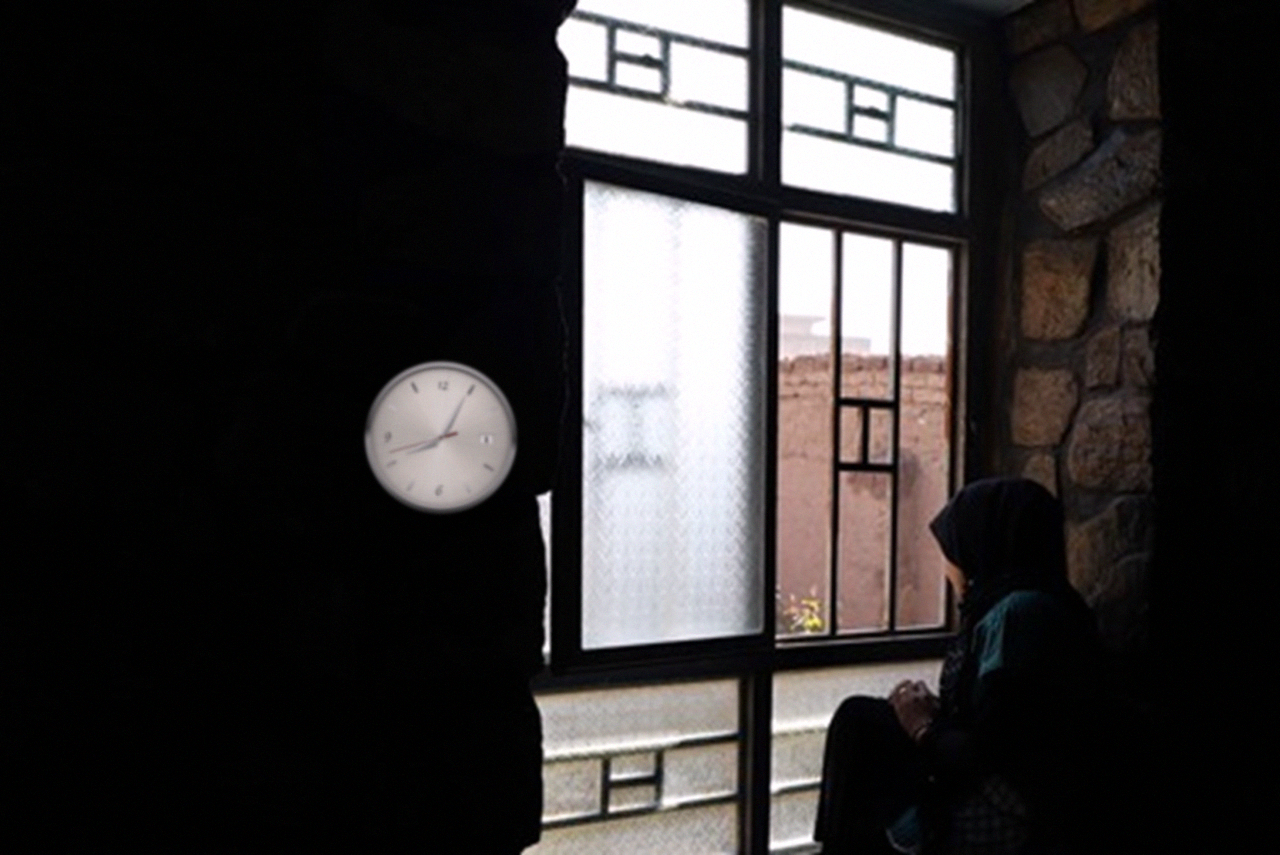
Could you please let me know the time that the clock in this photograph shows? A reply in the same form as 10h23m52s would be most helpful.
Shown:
8h04m42s
